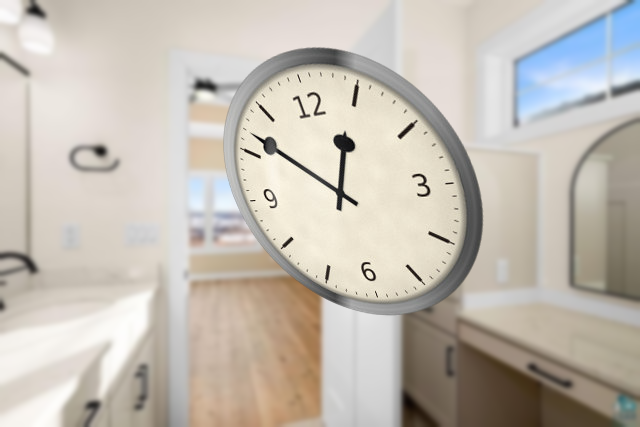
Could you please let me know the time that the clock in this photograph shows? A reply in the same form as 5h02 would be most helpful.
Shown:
12h52
